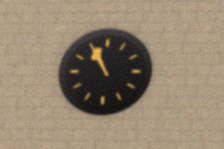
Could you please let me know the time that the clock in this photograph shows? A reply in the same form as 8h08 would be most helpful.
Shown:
10h56
